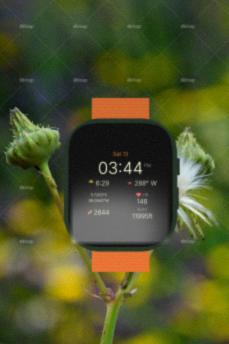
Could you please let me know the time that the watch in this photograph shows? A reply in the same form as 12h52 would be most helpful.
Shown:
3h44
